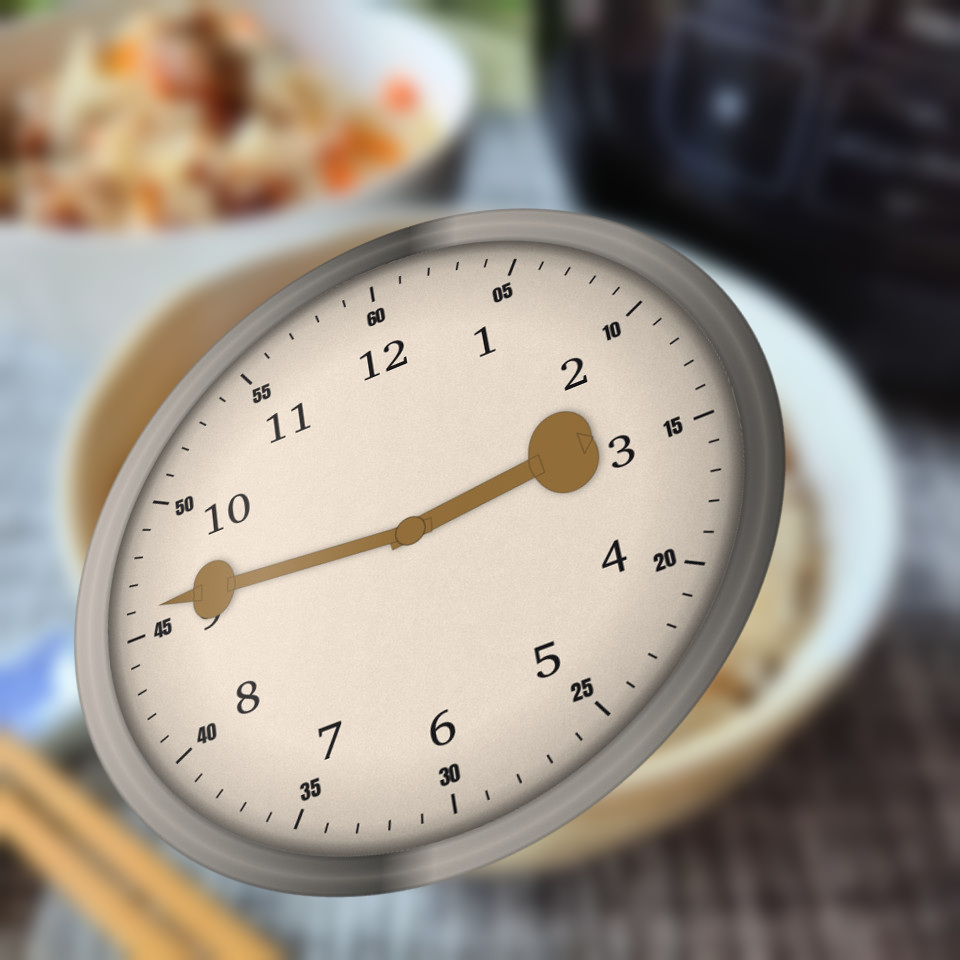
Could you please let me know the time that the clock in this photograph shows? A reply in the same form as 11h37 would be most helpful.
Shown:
2h46
